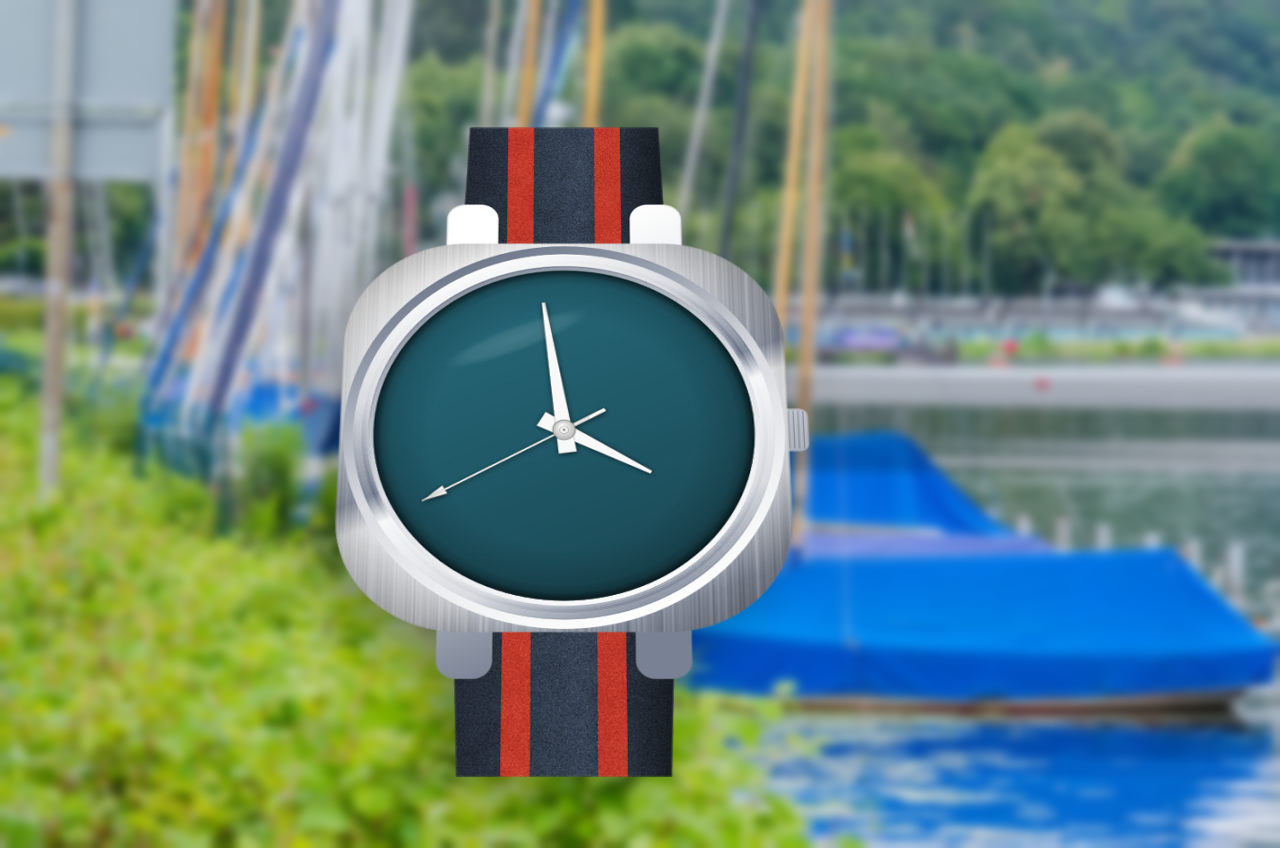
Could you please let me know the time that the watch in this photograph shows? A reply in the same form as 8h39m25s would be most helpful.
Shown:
3h58m40s
